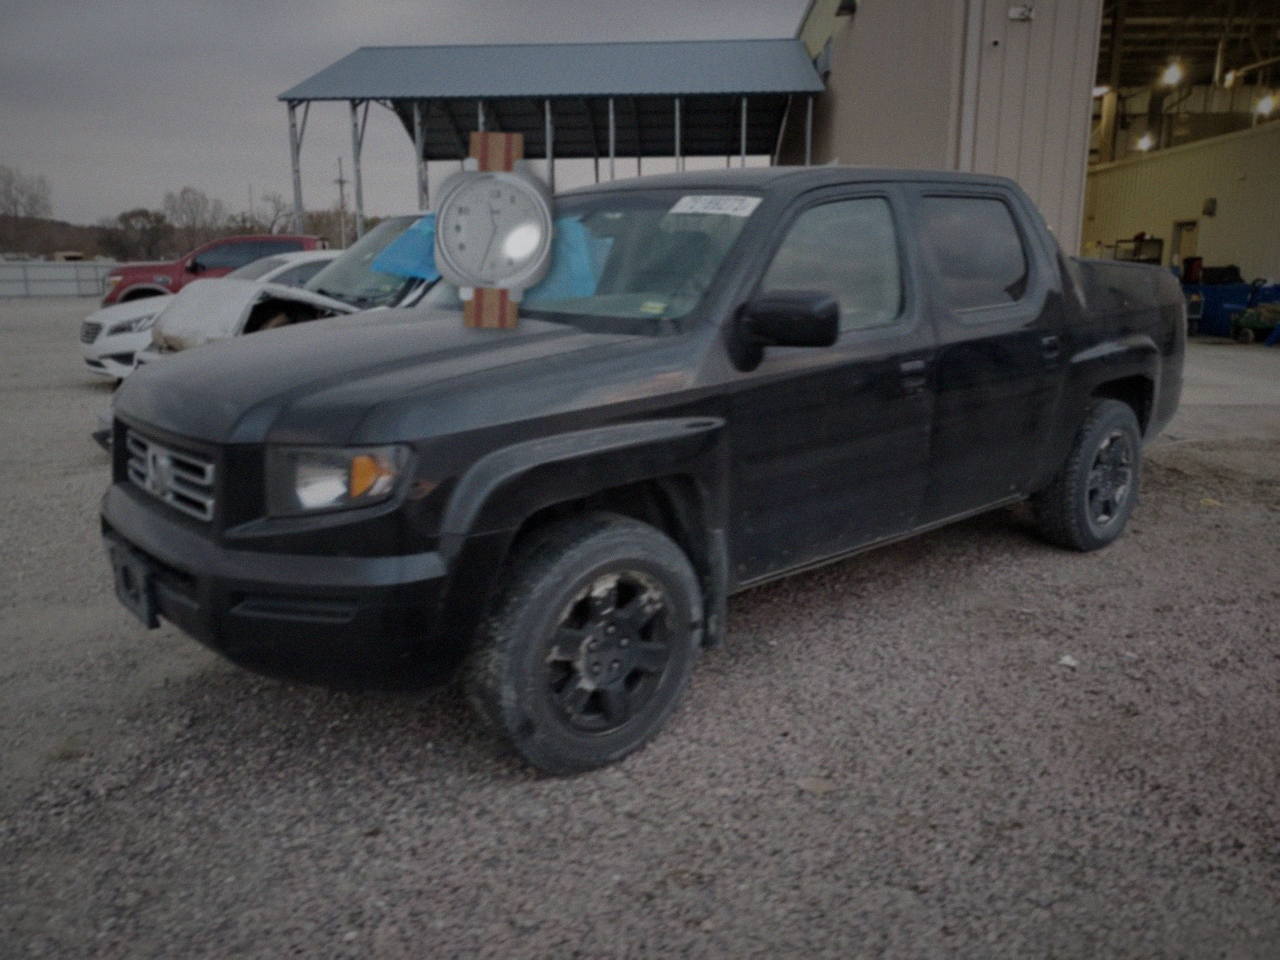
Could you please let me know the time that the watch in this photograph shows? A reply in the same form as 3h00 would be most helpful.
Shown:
11h33
